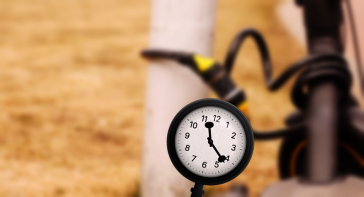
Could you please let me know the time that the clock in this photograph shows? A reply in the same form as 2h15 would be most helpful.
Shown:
11h22
